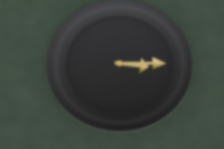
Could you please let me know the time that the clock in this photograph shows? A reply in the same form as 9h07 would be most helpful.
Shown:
3h15
